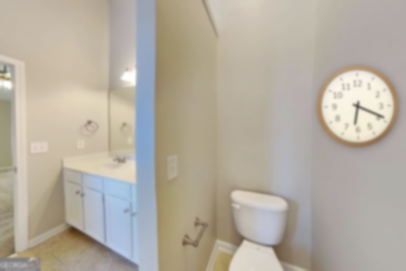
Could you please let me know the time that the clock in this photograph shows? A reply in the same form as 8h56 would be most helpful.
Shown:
6h19
